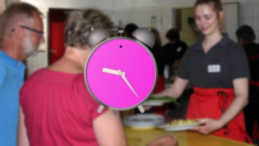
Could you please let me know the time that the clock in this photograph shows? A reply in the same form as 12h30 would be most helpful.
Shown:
9h24
